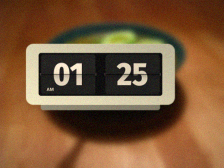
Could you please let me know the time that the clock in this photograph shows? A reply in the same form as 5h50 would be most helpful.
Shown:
1h25
